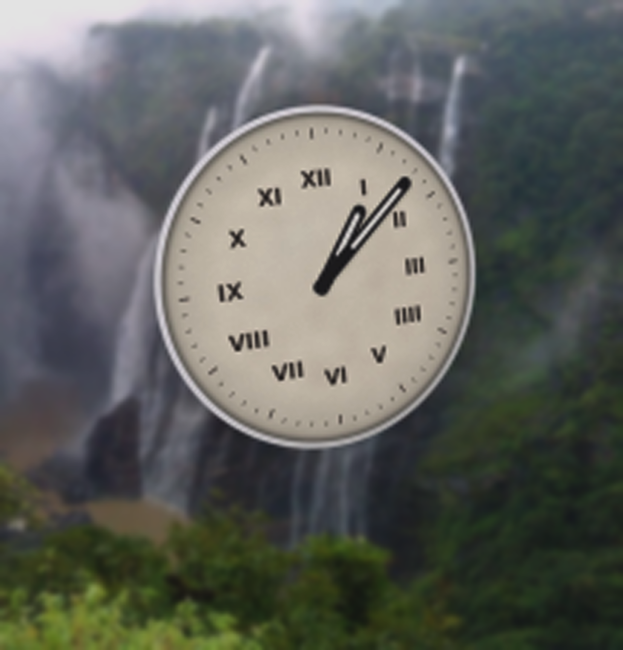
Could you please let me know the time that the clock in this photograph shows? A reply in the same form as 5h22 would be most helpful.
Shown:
1h08
